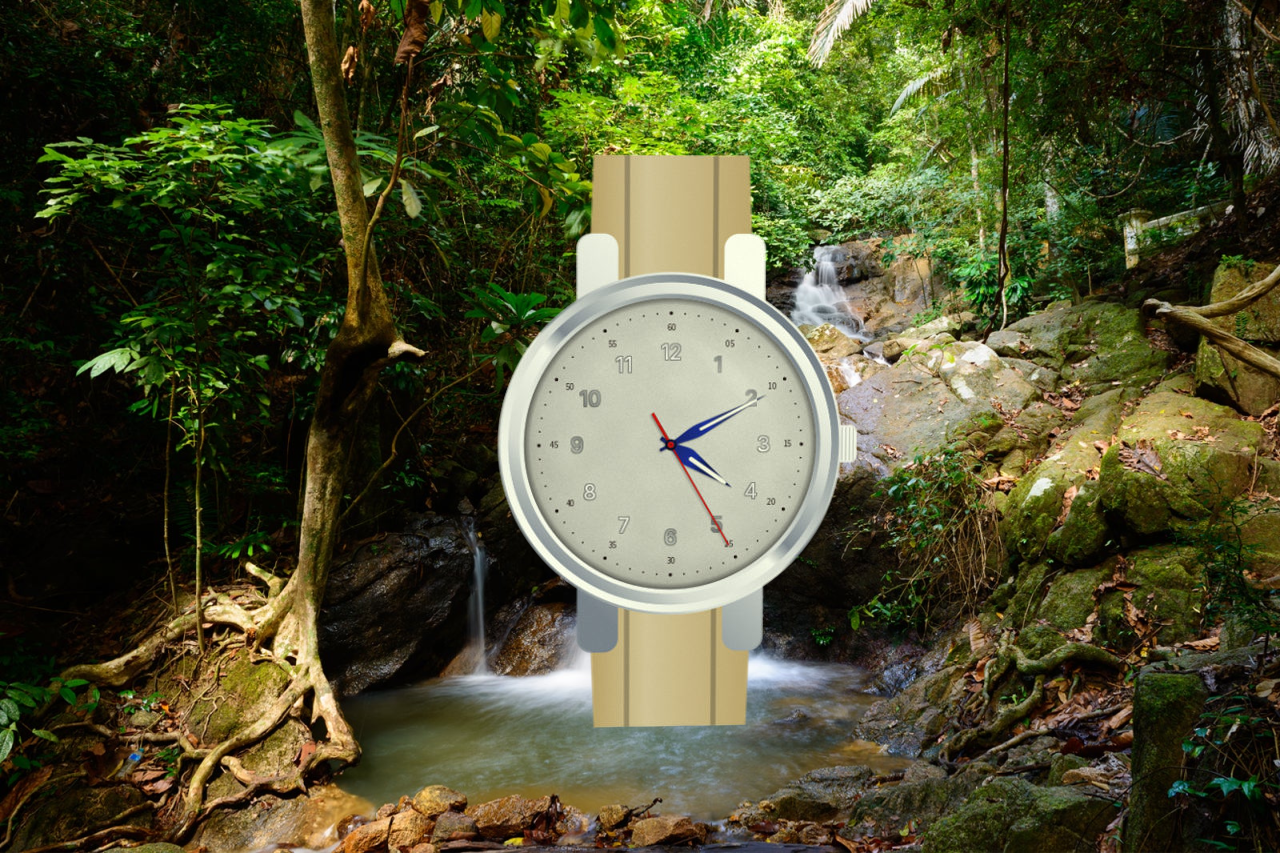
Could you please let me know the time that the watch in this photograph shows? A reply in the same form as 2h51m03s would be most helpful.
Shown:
4h10m25s
